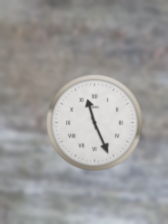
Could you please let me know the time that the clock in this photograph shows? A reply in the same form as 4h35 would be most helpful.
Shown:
11h26
